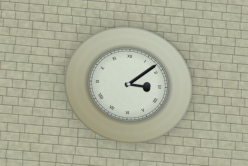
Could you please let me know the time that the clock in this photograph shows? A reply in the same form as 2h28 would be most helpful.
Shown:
3h08
